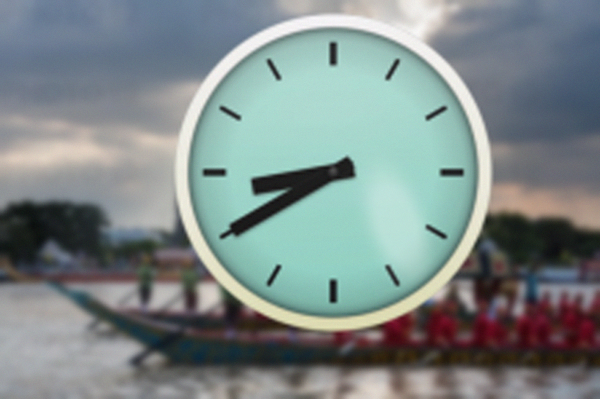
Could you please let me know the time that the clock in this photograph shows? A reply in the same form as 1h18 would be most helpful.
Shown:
8h40
